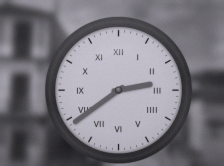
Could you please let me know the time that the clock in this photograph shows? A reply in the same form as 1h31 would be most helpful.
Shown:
2h39
